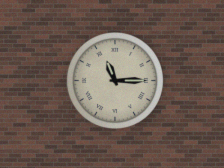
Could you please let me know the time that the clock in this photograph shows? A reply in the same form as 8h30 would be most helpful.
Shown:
11h15
